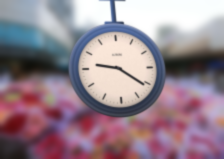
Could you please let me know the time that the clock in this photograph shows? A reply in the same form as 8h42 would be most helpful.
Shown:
9h21
